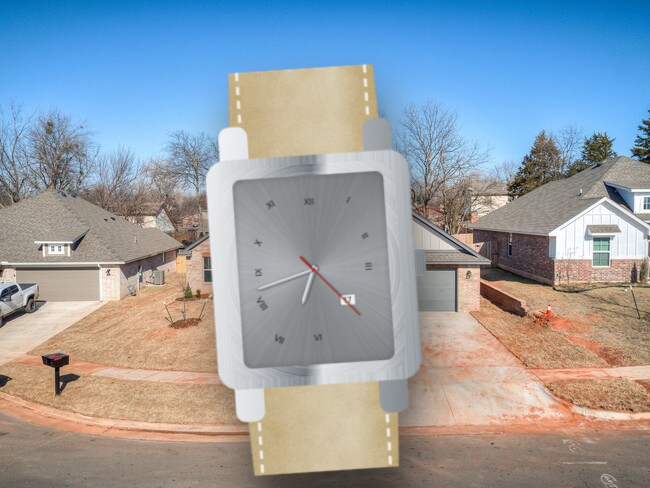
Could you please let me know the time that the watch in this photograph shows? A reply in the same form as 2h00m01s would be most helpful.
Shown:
6h42m23s
